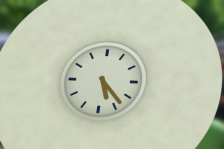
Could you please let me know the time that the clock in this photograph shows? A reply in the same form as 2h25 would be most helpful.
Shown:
5h23
